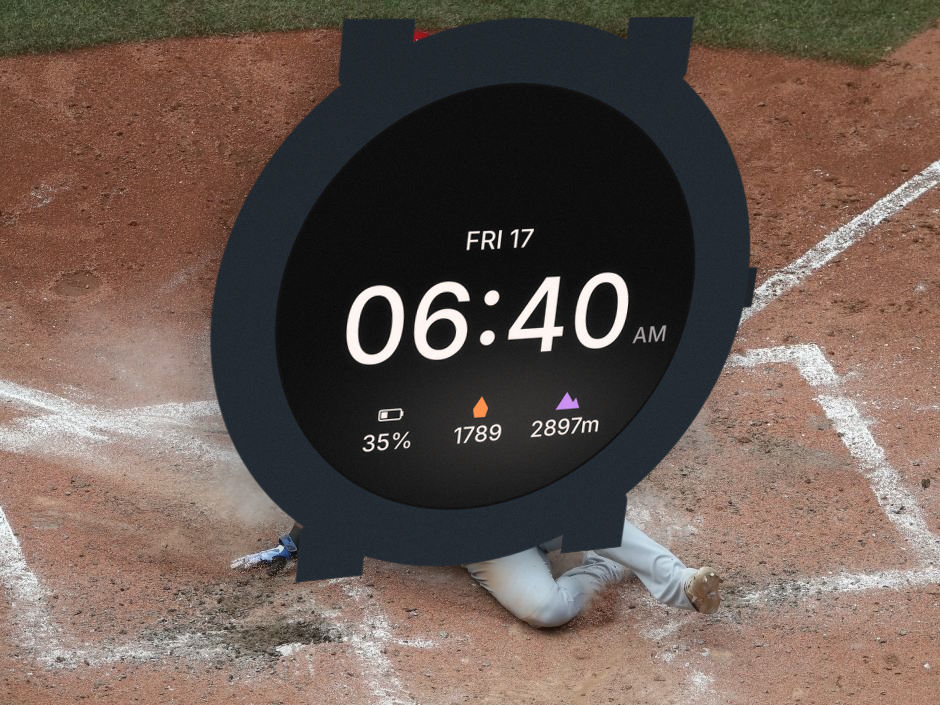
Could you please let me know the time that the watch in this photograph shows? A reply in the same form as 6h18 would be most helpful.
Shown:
6h40
